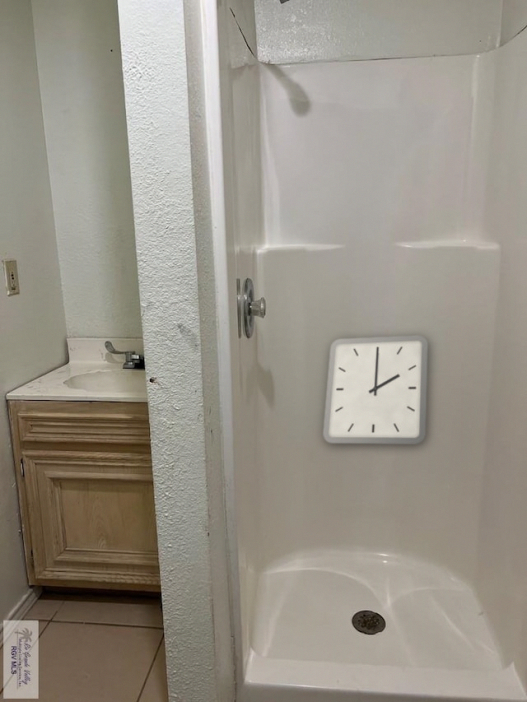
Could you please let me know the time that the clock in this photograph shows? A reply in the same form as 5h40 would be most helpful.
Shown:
2h00
